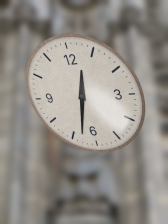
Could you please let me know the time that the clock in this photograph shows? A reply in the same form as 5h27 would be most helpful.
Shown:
12h33
